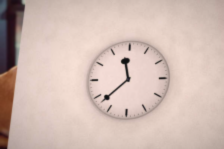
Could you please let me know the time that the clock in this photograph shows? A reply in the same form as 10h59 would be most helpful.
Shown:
11h38
